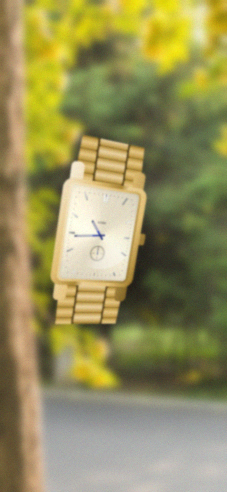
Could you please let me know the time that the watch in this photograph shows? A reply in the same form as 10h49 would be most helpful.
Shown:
10h44
